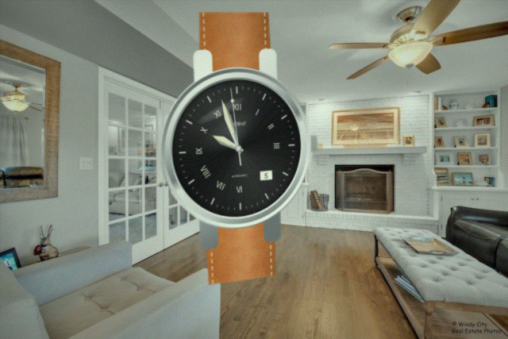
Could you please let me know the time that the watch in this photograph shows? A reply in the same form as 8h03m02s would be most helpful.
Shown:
9h56m59s
